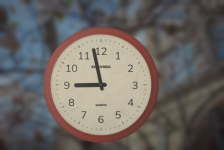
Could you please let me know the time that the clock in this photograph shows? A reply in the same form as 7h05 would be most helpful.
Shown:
8h58
